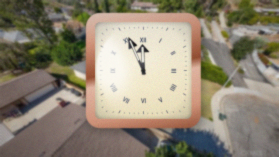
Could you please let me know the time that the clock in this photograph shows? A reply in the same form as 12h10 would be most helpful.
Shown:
11h56
